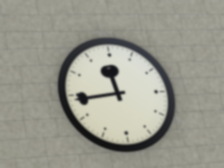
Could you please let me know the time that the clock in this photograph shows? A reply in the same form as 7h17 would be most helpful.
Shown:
11h44
